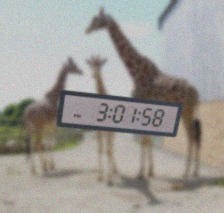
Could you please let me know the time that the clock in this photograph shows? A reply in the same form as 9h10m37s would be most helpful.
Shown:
3h01m58s
